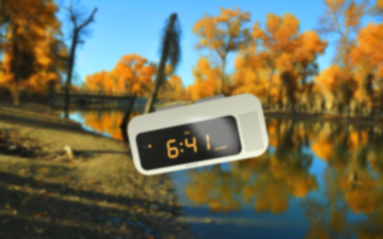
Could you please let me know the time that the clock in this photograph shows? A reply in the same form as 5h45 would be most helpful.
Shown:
6h41
